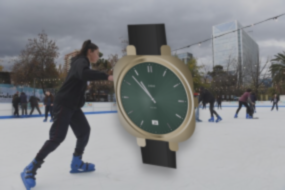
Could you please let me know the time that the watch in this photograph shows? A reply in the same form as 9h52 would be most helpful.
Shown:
10h53
